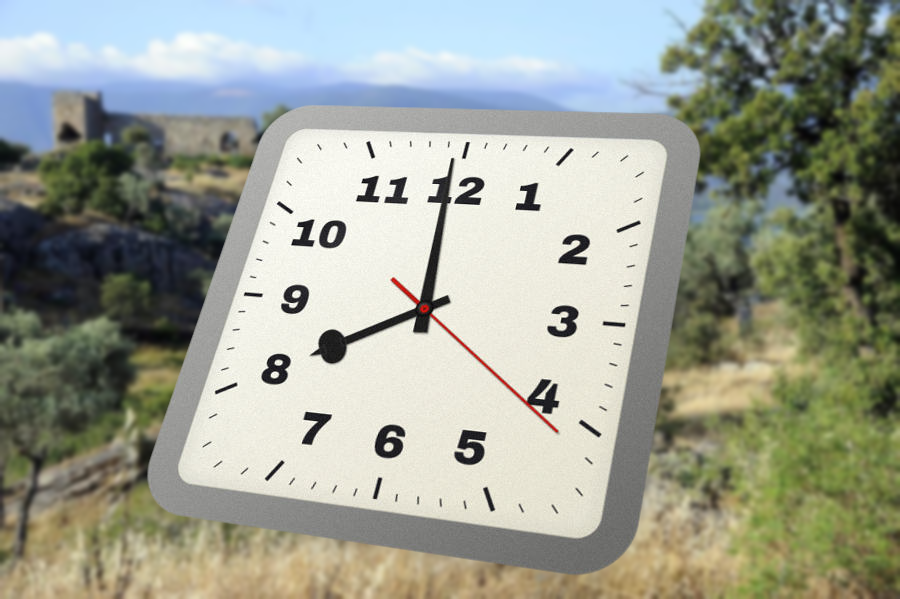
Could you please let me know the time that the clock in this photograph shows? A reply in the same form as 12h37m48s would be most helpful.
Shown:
7h59m21s
